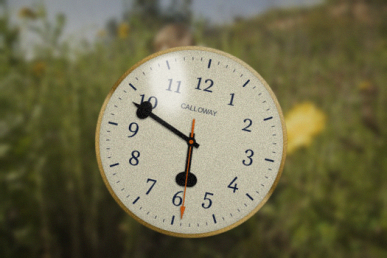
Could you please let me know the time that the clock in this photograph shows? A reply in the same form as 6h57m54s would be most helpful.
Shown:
5h48m29s
